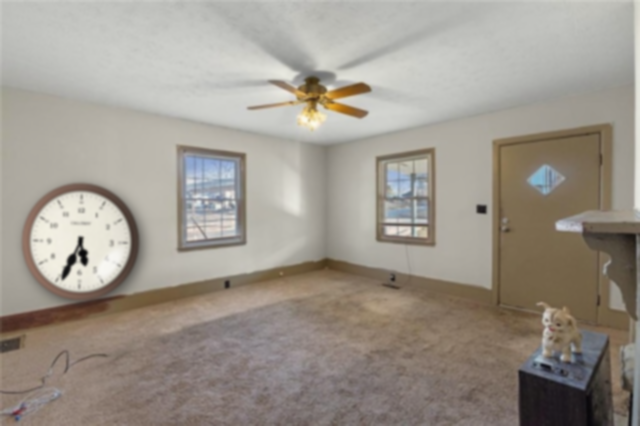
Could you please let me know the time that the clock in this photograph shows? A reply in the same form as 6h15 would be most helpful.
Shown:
5h34
